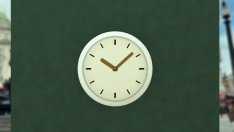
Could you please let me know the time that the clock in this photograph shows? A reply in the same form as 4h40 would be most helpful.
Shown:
10h08
